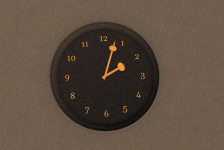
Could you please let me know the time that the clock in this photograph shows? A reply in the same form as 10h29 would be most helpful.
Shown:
2h03
